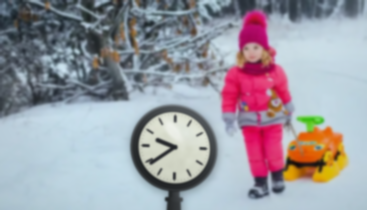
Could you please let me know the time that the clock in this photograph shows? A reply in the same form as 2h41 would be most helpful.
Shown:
9h39
